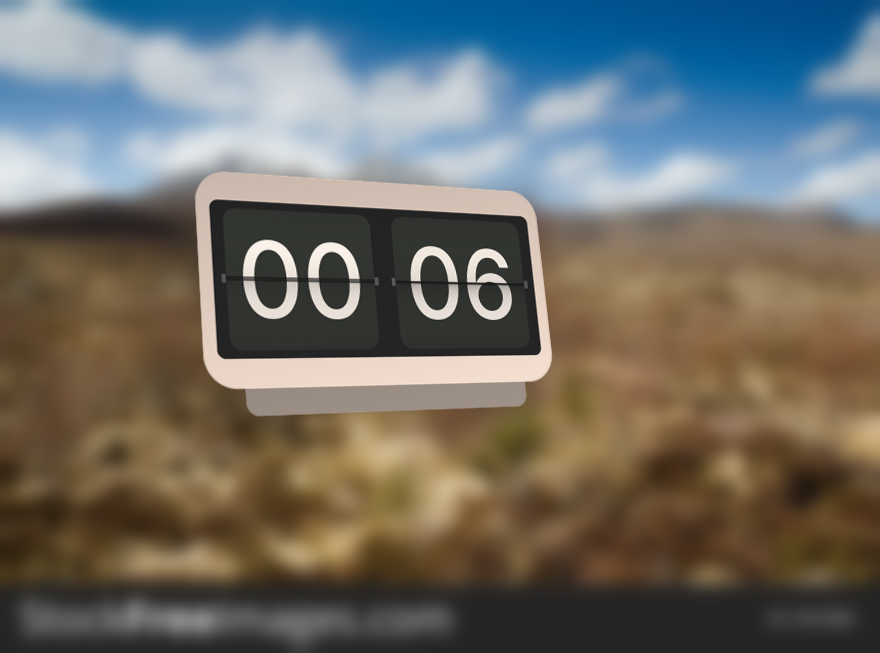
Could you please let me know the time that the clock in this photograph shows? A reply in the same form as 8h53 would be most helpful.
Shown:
0h06
